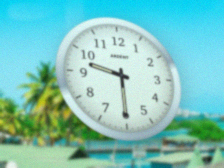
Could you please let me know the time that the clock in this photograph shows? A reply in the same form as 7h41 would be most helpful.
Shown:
9h30
